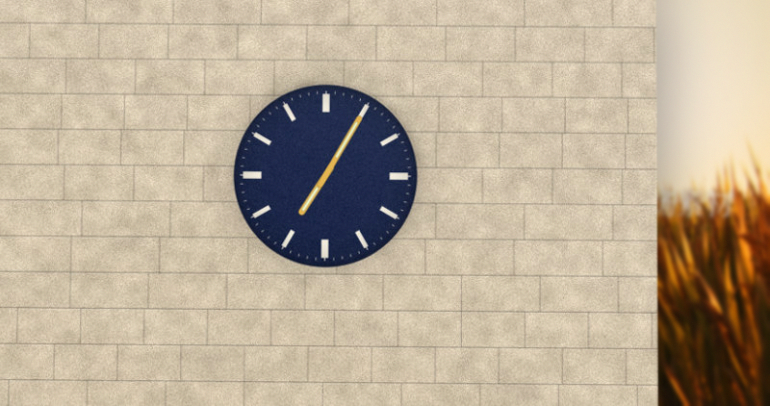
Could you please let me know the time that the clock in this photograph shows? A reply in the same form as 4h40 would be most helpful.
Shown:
7h05
